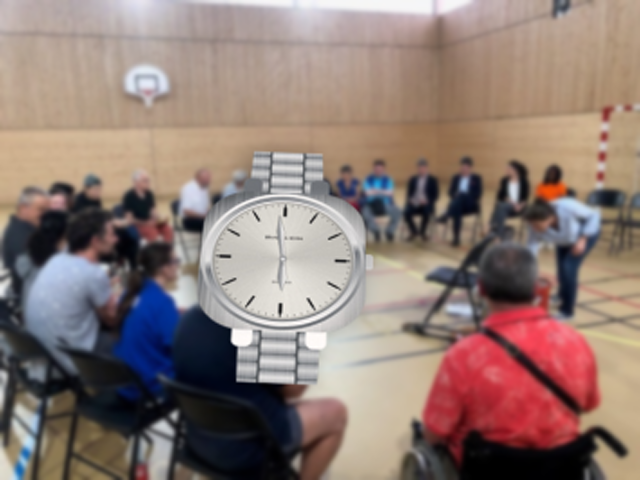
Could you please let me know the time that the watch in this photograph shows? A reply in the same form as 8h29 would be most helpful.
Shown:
5h59
